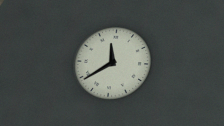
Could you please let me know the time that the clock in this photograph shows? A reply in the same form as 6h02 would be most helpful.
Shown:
11h39
